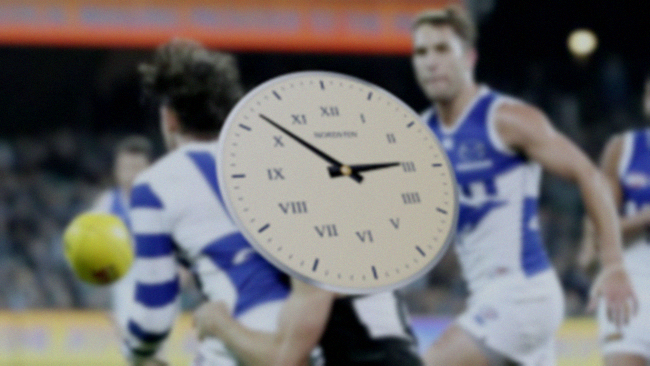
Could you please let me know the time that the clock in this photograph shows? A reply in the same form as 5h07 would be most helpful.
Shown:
2h52
